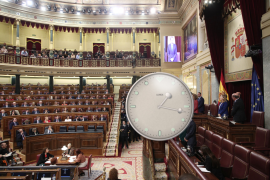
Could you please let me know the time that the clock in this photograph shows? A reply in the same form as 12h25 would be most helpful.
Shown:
1h17
